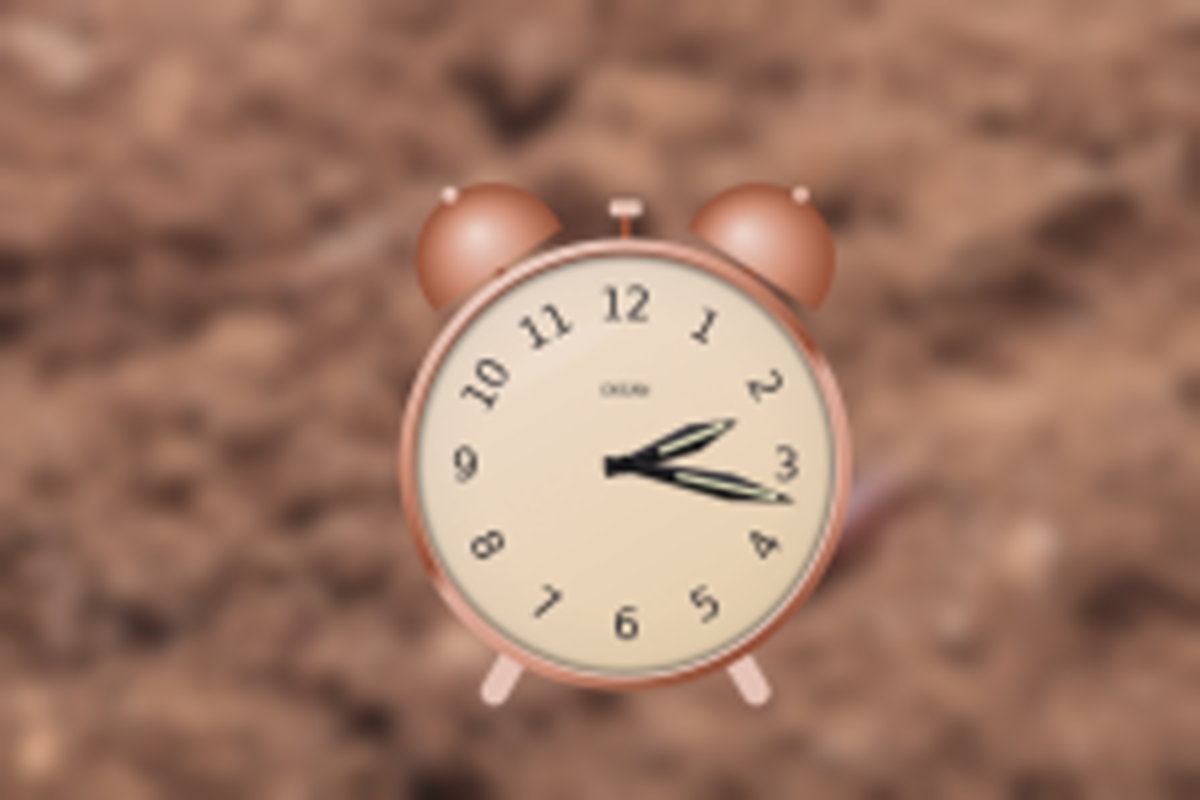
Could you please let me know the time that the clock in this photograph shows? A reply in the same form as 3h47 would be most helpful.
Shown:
2h17
